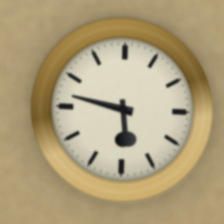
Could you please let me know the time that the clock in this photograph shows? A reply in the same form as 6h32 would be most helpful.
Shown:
5h47
